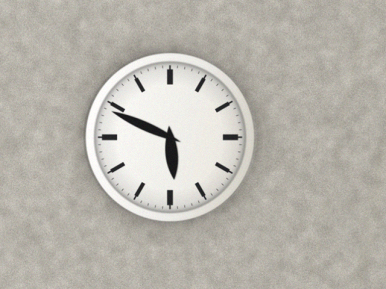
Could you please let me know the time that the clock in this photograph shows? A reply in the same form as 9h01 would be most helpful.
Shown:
5h49
